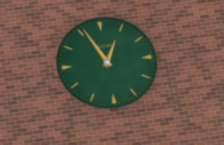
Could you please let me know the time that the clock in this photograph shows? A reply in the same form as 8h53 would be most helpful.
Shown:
12h56
